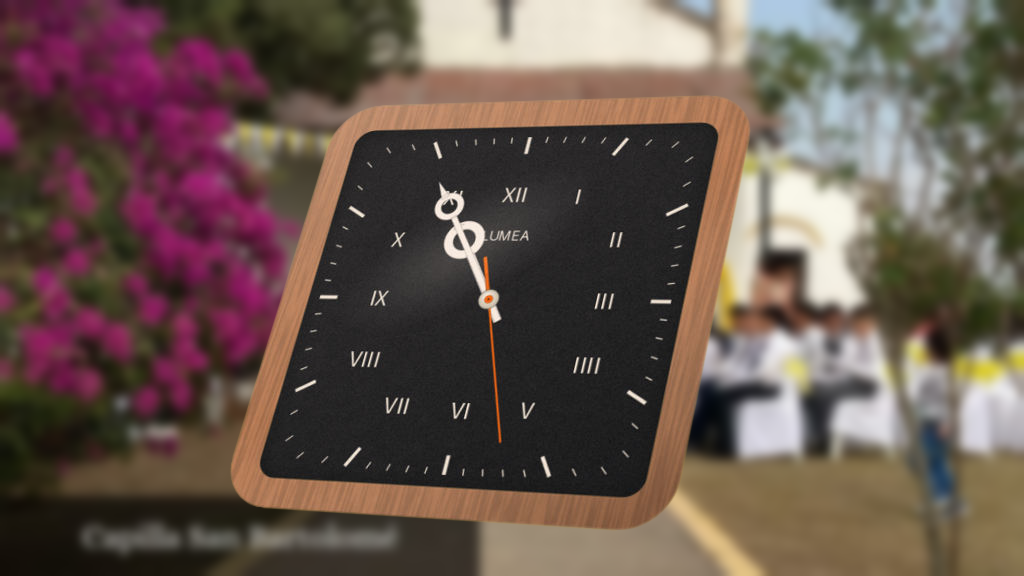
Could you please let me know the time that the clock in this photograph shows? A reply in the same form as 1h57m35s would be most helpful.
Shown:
10h54m27s
